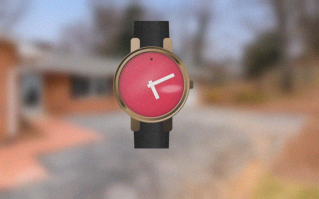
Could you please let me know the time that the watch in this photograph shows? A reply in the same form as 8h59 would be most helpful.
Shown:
5h11
